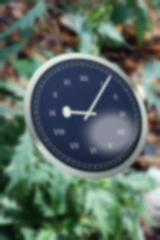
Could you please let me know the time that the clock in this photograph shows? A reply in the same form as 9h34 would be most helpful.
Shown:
9h06
